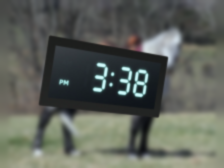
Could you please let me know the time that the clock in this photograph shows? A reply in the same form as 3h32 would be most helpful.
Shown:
3h38
